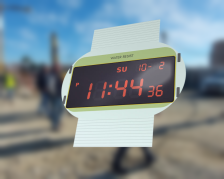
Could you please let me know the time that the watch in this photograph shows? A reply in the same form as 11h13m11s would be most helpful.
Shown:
11h44m36s
